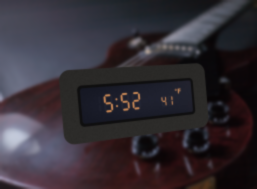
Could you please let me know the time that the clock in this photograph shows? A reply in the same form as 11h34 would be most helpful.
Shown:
5h52
